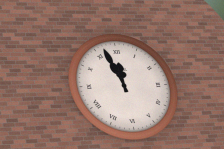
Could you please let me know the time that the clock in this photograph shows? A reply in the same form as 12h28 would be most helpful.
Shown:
11h57
